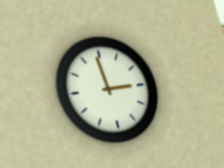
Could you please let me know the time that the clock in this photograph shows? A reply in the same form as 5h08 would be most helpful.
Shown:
2h59
